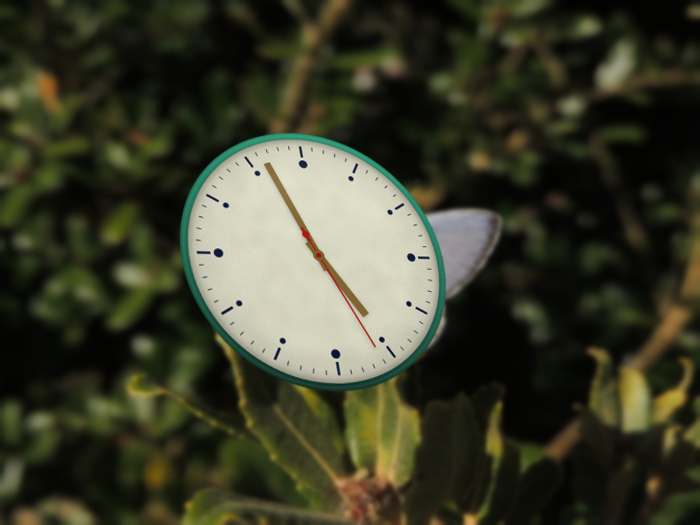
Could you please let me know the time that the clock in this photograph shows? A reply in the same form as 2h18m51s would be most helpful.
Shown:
4h56m26s
